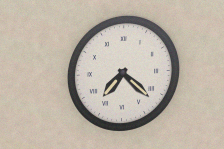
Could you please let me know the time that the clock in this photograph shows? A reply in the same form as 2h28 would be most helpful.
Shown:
7h22
